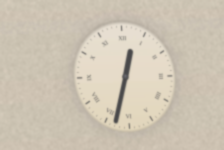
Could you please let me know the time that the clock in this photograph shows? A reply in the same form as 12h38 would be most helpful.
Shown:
12h33
